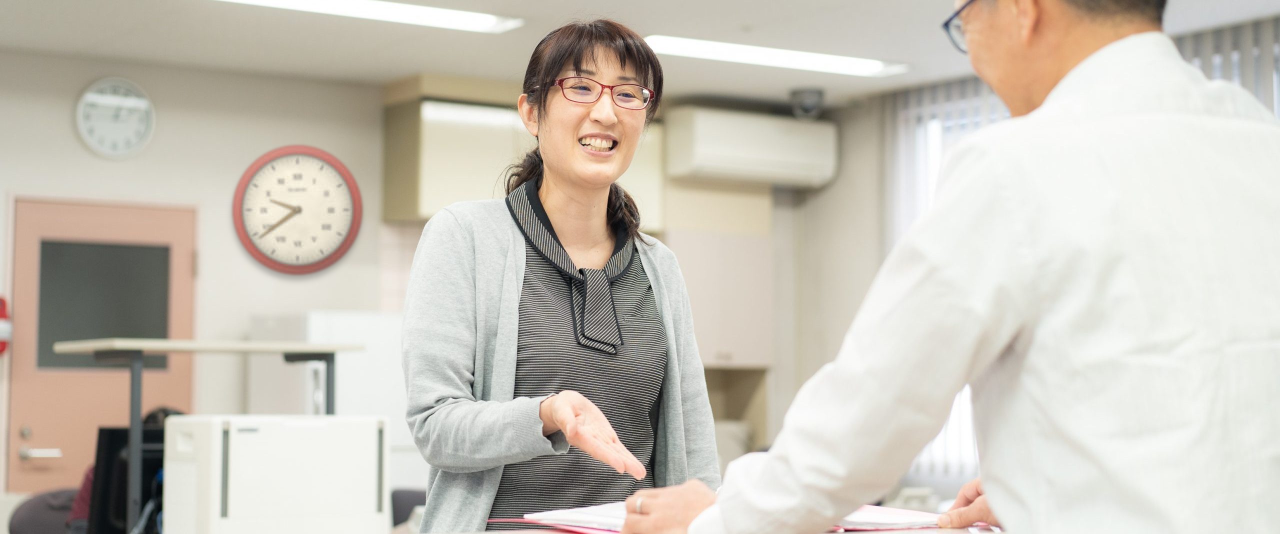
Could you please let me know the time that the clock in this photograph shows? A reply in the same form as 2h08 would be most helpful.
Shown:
9h39
